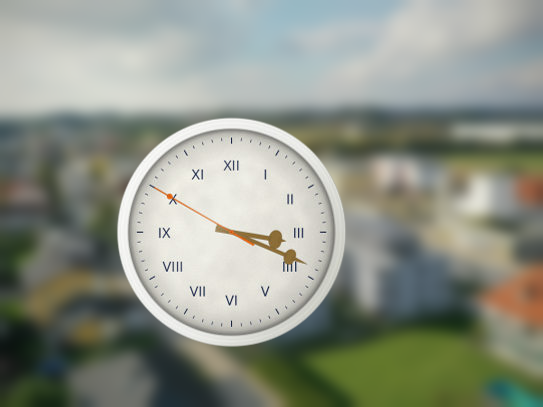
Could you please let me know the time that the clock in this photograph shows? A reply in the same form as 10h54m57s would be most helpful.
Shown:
3h18m50s
